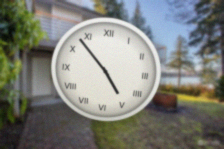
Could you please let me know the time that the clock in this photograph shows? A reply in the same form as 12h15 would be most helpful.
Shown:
4h53
